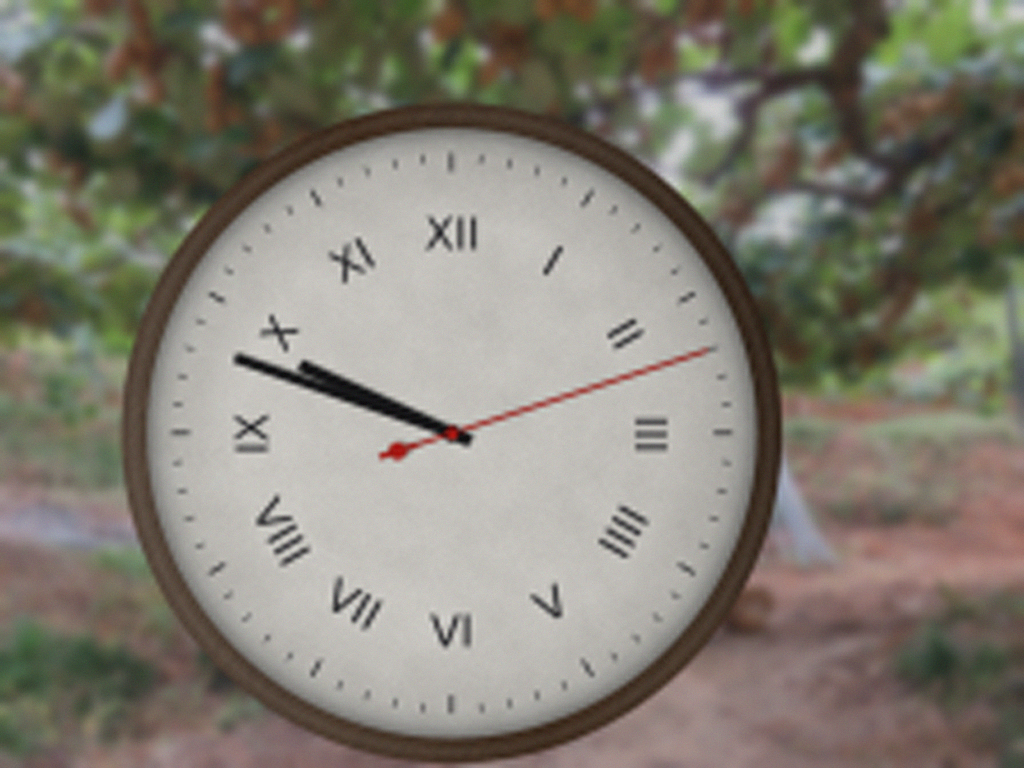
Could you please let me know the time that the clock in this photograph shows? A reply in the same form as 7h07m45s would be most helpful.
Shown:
9h48m12s
